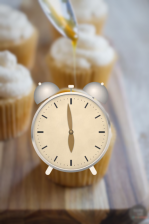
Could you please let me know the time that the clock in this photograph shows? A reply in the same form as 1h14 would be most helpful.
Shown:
5h59
